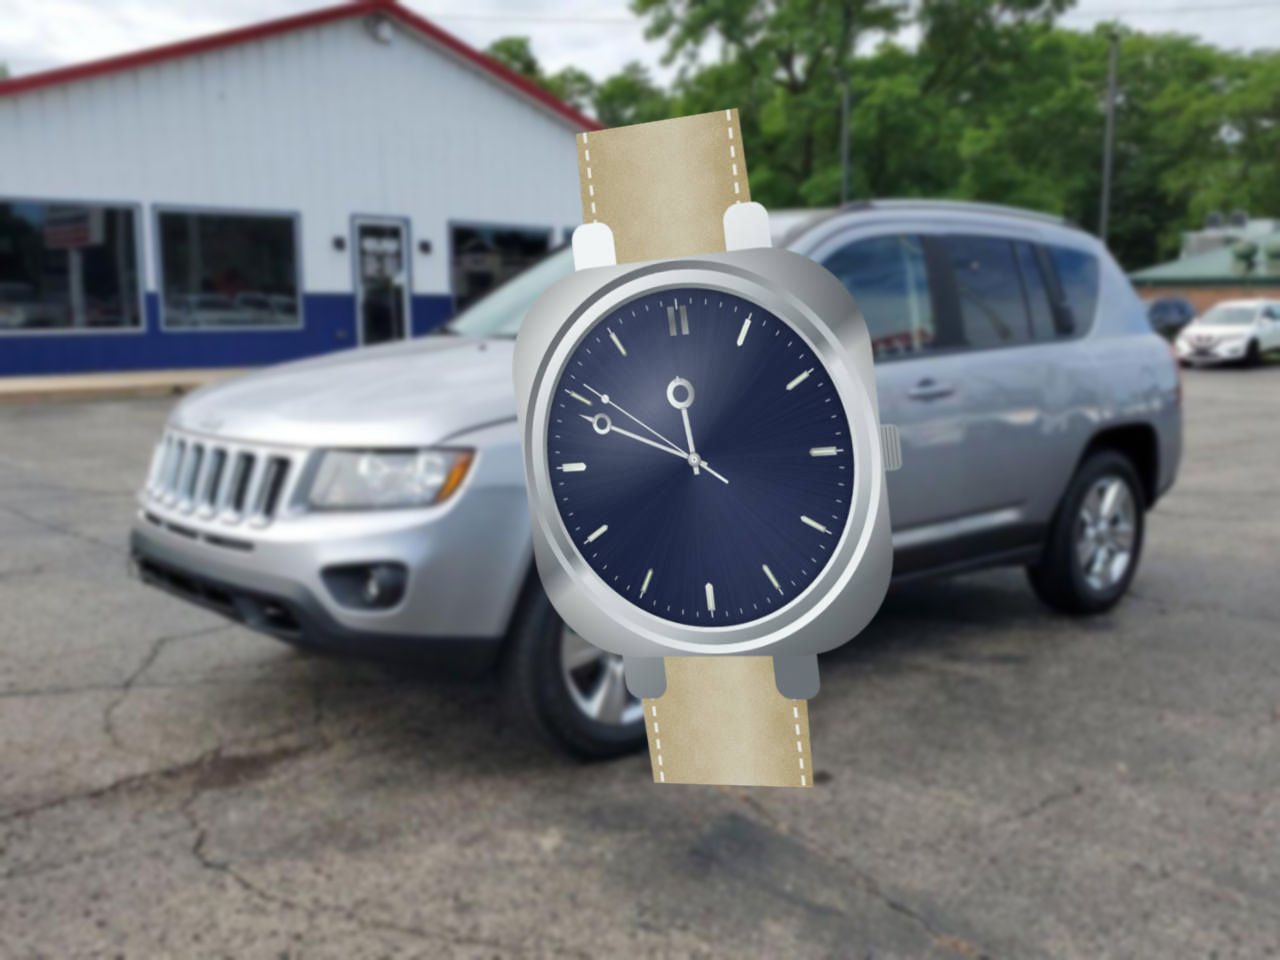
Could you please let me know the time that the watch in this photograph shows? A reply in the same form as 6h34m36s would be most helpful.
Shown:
11h48m51s
